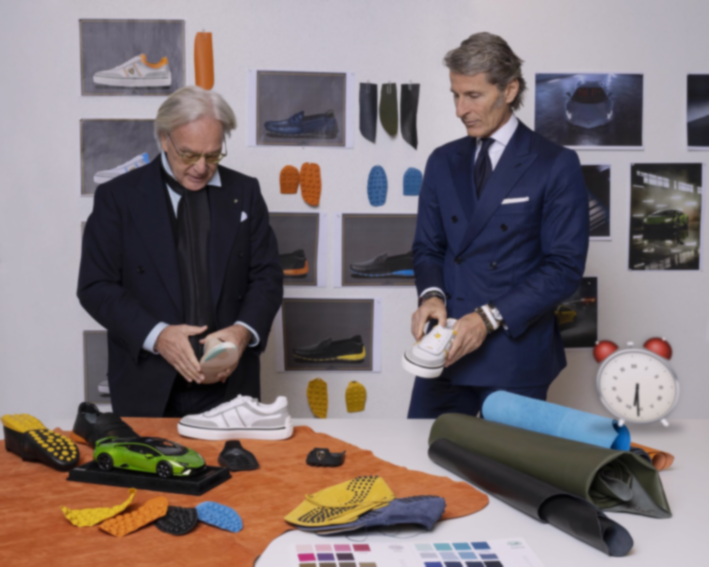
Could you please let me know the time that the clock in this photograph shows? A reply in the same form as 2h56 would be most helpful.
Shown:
6h31
